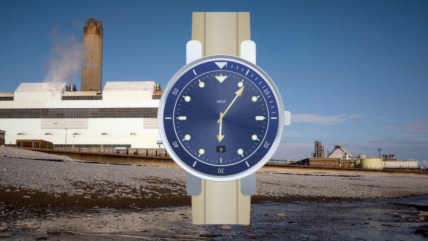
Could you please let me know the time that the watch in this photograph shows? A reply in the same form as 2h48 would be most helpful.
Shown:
6h06
